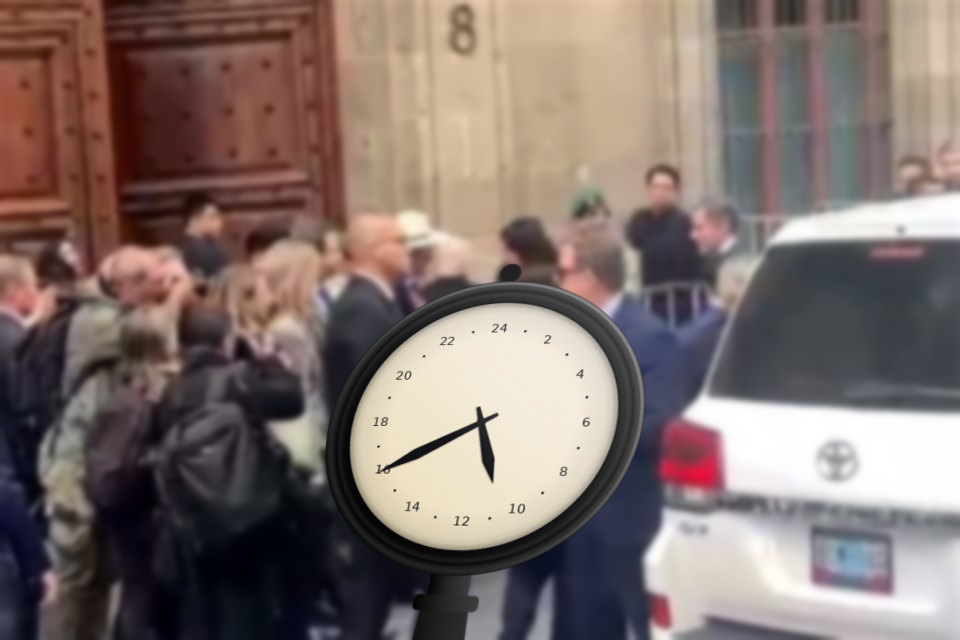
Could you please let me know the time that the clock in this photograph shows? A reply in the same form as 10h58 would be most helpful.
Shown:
10h40
